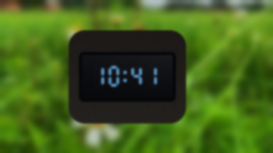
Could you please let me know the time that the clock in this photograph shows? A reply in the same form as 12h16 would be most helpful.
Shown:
10h41
